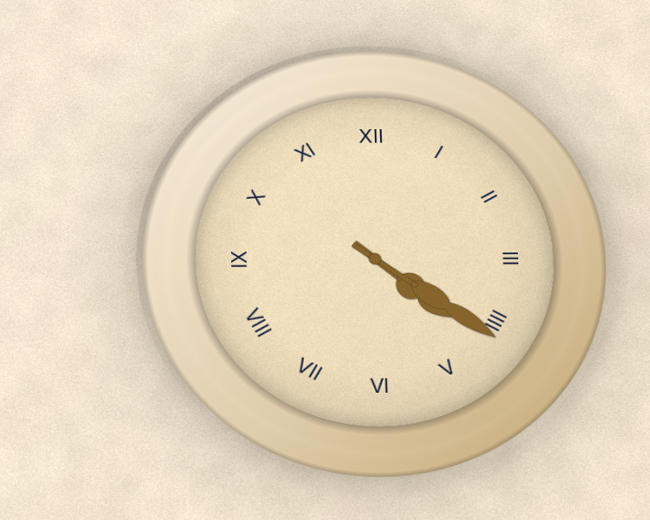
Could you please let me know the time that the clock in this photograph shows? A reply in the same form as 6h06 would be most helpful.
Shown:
4h21
